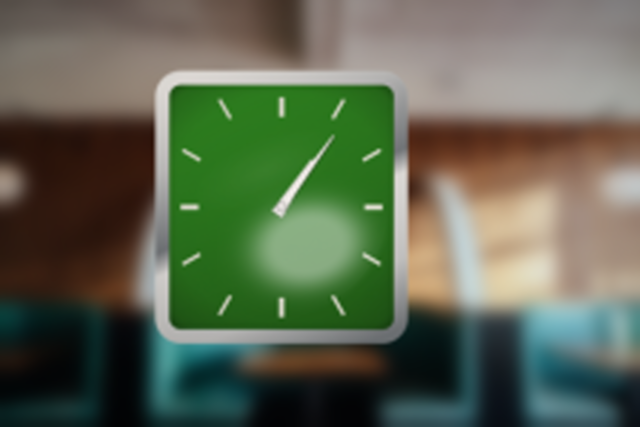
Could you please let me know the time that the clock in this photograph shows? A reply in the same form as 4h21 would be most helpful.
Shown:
1h06
